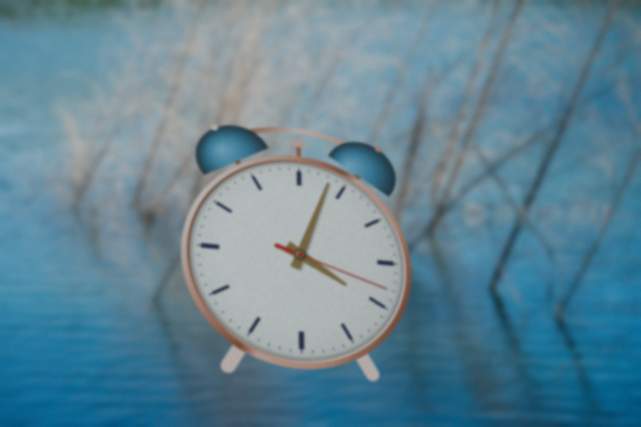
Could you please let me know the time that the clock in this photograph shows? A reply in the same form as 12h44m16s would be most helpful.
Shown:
4h03m18s
